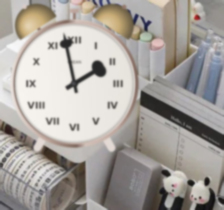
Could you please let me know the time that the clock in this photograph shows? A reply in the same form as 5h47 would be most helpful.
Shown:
1h58
